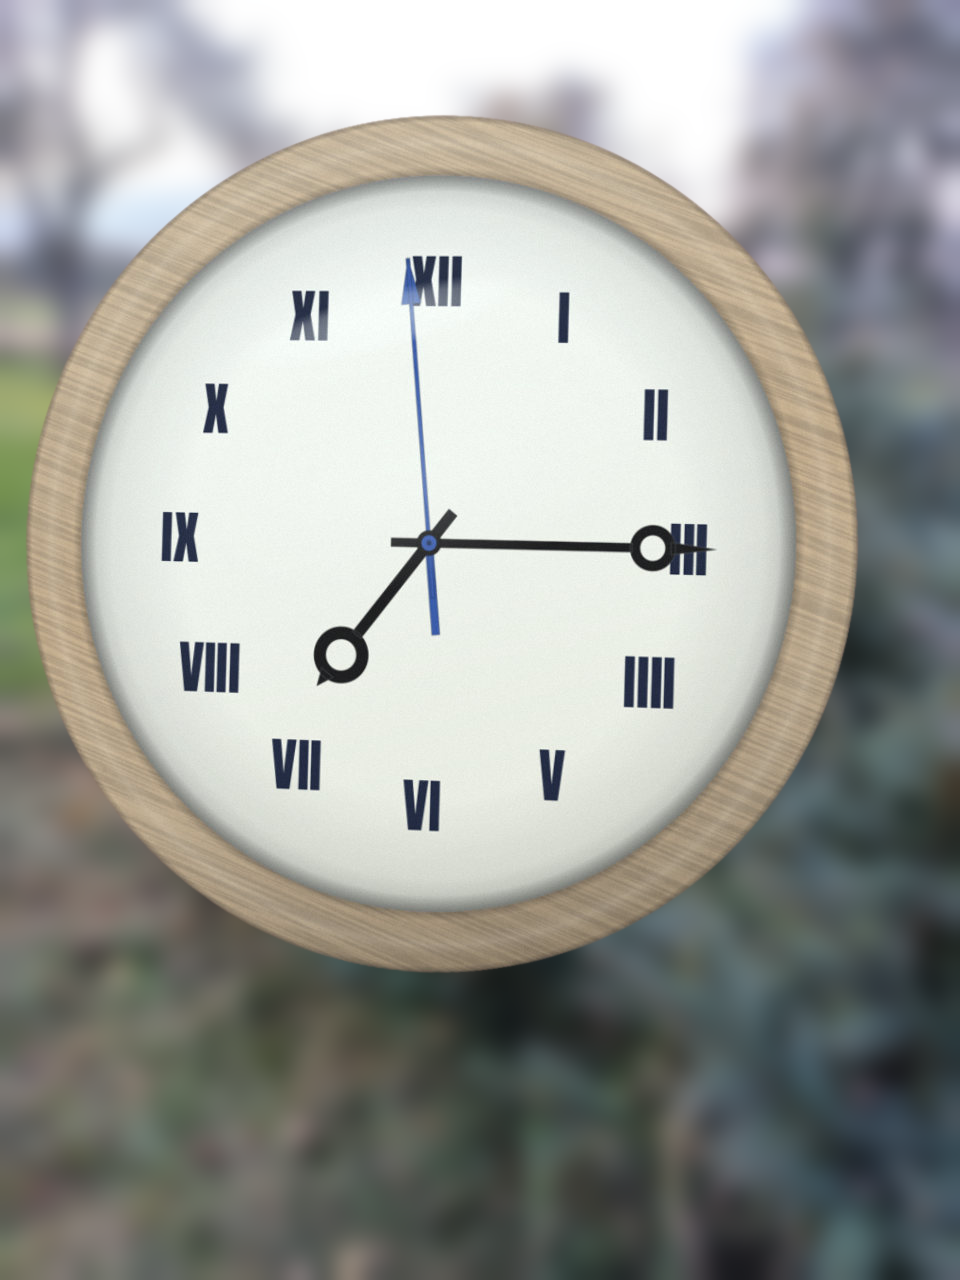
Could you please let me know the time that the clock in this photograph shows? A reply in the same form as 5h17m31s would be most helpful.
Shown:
7h14m59s
